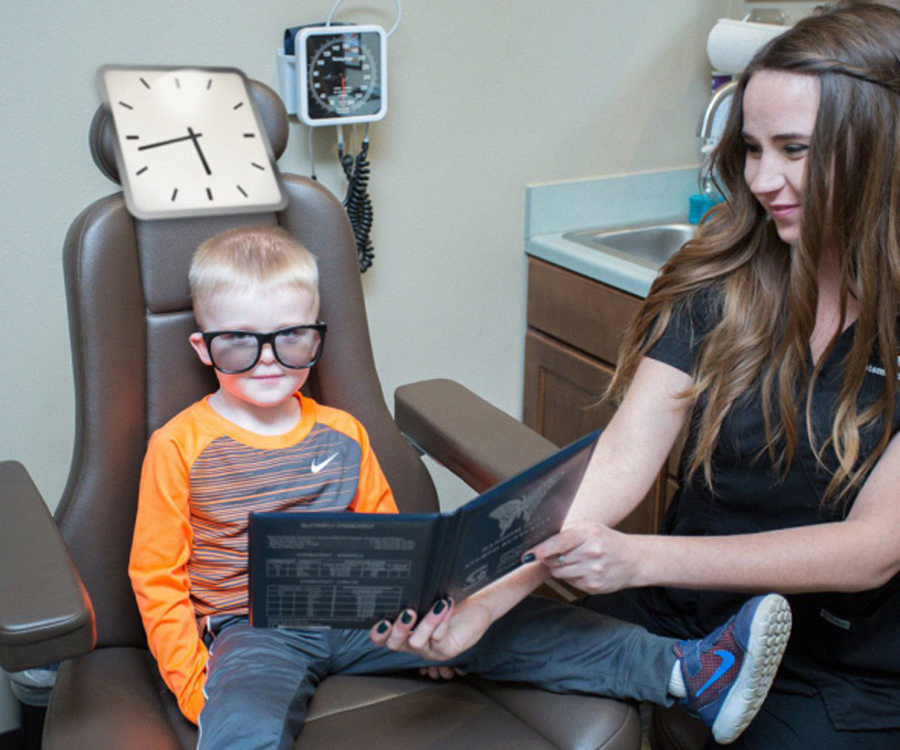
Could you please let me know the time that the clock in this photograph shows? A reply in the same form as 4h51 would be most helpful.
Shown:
5h43
